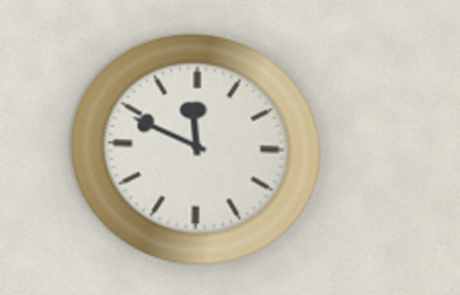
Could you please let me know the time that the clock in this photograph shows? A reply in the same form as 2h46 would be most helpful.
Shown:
11h49
